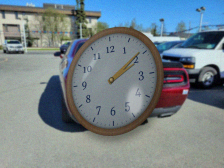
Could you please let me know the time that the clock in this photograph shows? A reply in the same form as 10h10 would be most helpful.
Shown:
2h09
